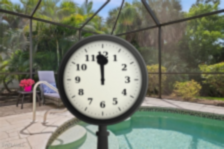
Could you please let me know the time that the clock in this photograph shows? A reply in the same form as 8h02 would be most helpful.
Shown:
11h59
